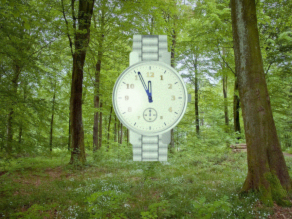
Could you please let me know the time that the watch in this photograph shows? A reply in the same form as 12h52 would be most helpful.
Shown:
11h56
